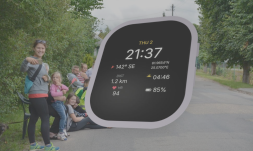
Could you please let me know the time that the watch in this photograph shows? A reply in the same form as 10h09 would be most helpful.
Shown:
21h37
